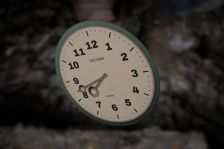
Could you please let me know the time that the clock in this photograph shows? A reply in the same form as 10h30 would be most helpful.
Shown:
7h42
